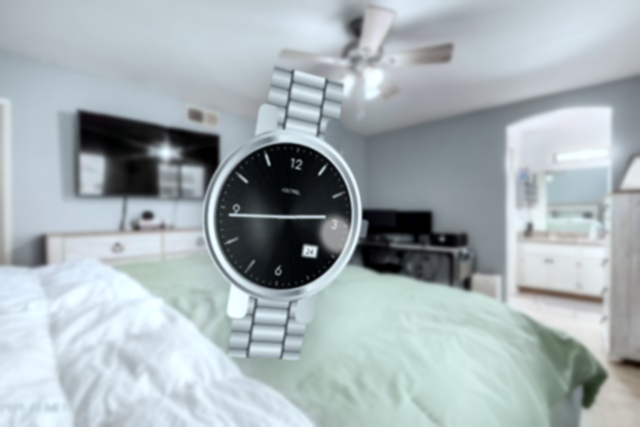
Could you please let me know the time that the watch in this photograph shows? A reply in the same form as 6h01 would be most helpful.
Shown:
2h44
